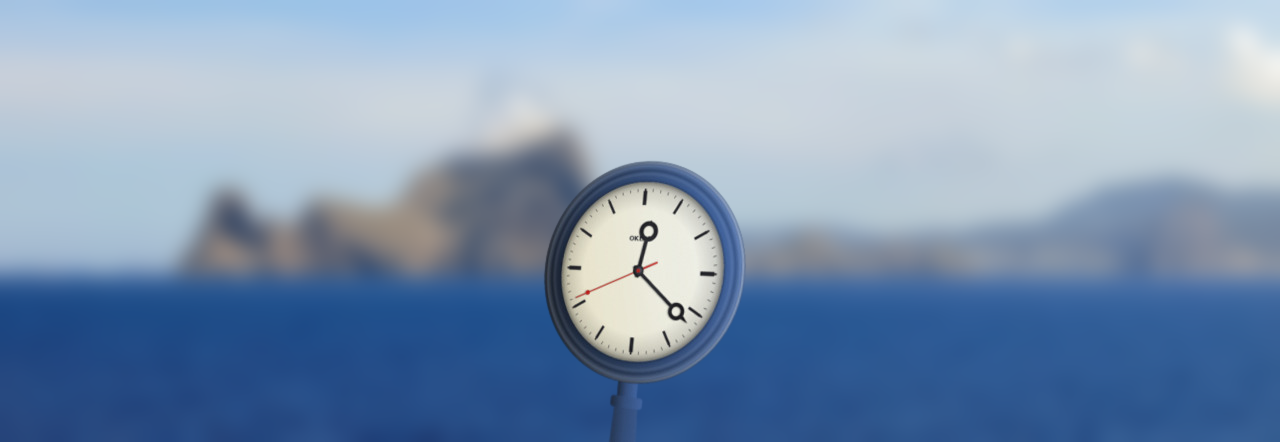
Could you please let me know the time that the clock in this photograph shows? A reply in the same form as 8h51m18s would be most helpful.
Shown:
12h21m41s
